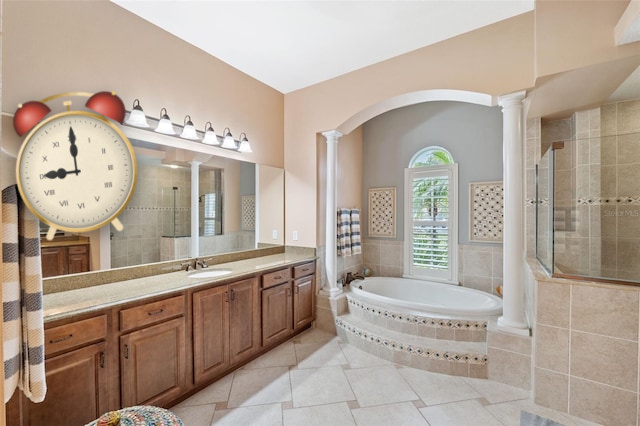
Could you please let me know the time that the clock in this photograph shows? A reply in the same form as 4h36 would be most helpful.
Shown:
9h00
